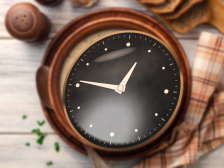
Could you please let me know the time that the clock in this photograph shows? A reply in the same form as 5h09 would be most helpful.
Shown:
12h46
